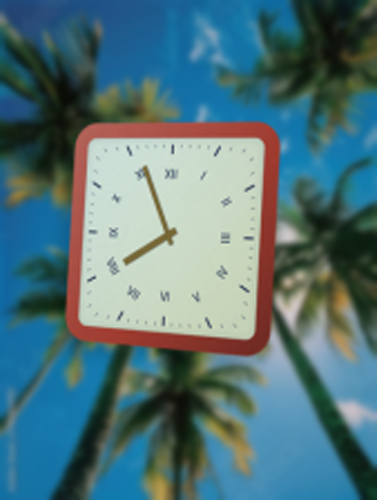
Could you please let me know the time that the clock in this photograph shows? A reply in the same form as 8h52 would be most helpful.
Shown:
7h56
